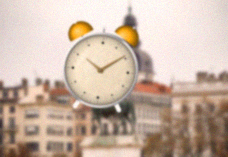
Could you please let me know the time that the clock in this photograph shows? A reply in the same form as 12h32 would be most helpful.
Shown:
10h09
